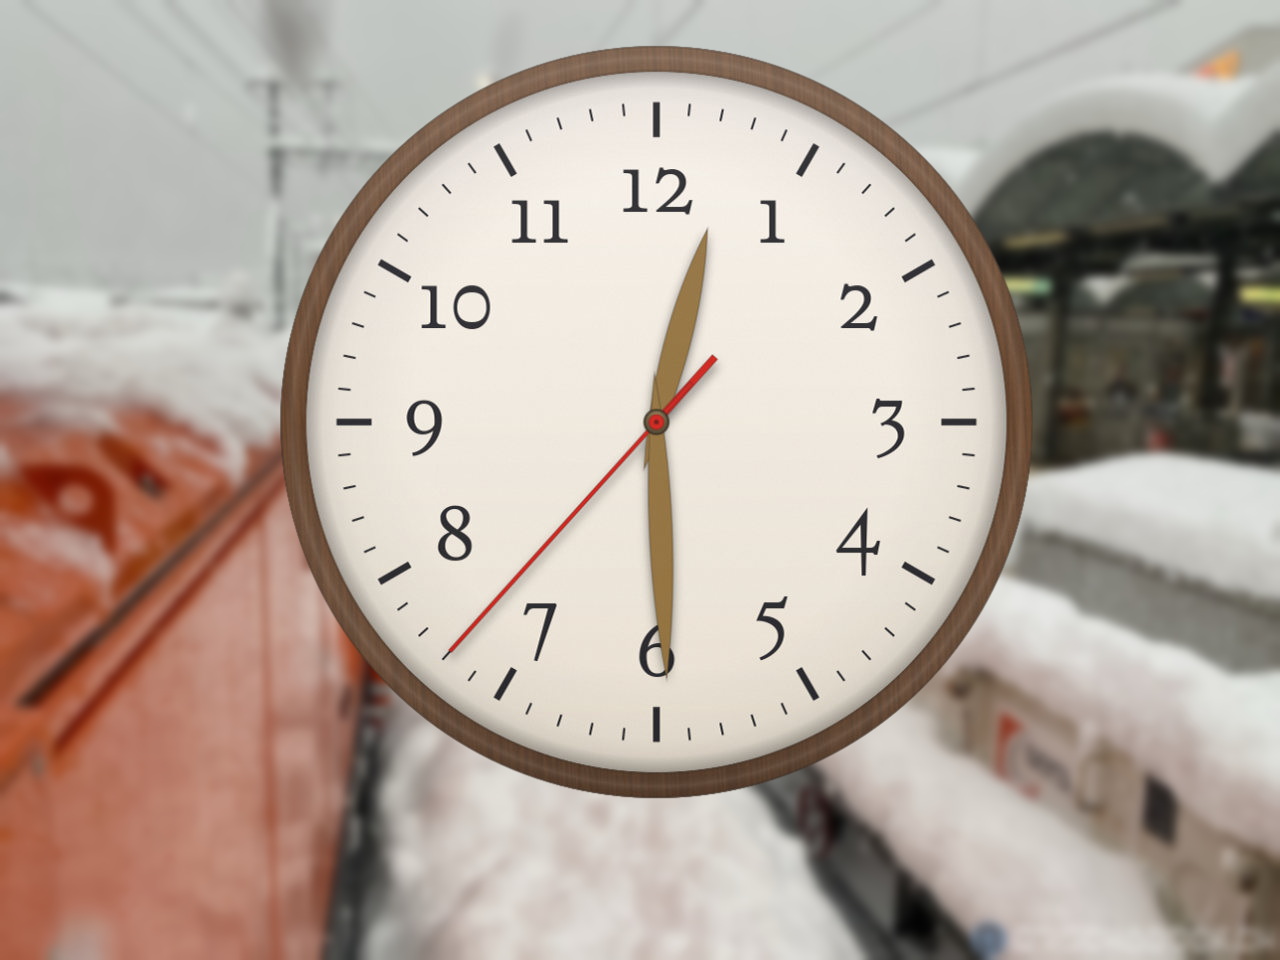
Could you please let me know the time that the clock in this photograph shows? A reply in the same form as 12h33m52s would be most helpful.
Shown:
12h29m37s
